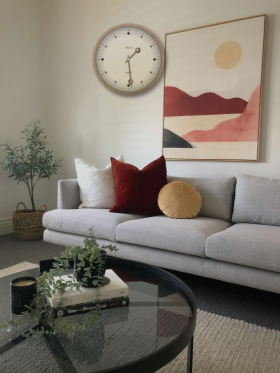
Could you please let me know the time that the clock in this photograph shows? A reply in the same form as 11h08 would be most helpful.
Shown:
1h29
